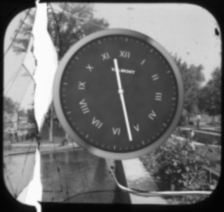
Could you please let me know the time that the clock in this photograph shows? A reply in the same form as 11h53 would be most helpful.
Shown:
11h27
